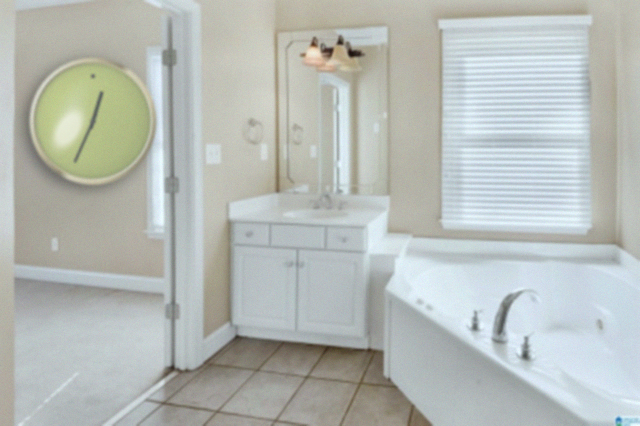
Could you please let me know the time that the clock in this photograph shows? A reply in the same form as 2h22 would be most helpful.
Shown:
12h34
